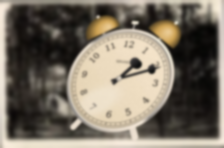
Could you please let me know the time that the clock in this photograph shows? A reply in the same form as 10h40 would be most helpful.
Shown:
1h11
